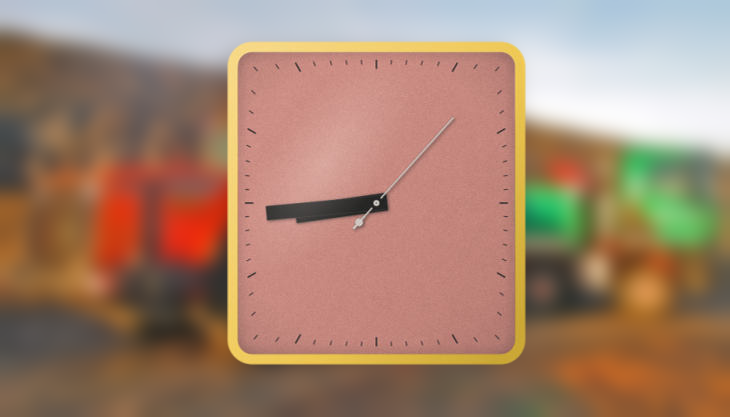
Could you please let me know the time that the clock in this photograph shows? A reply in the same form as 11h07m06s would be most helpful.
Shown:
8h44m07s
